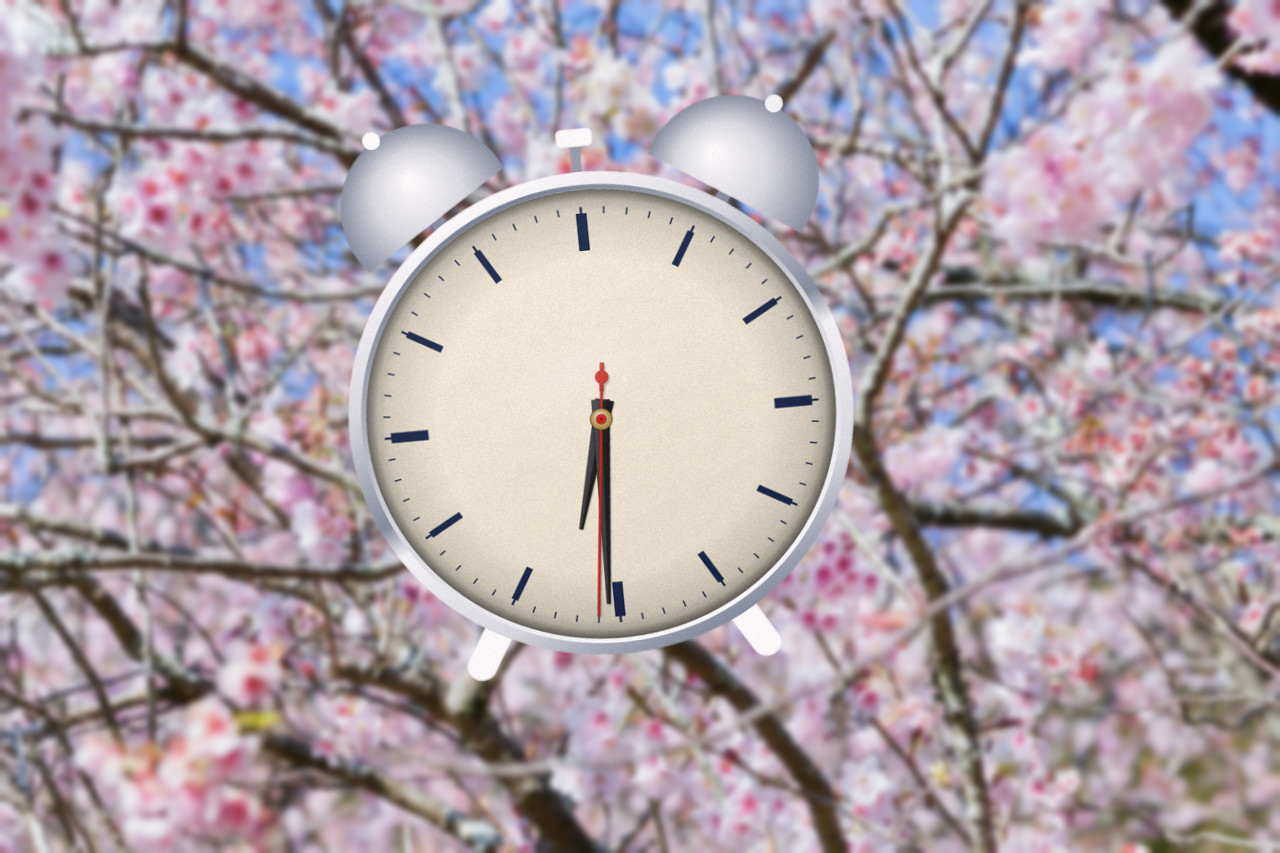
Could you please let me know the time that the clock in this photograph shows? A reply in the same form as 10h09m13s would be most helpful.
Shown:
6h30m31s
